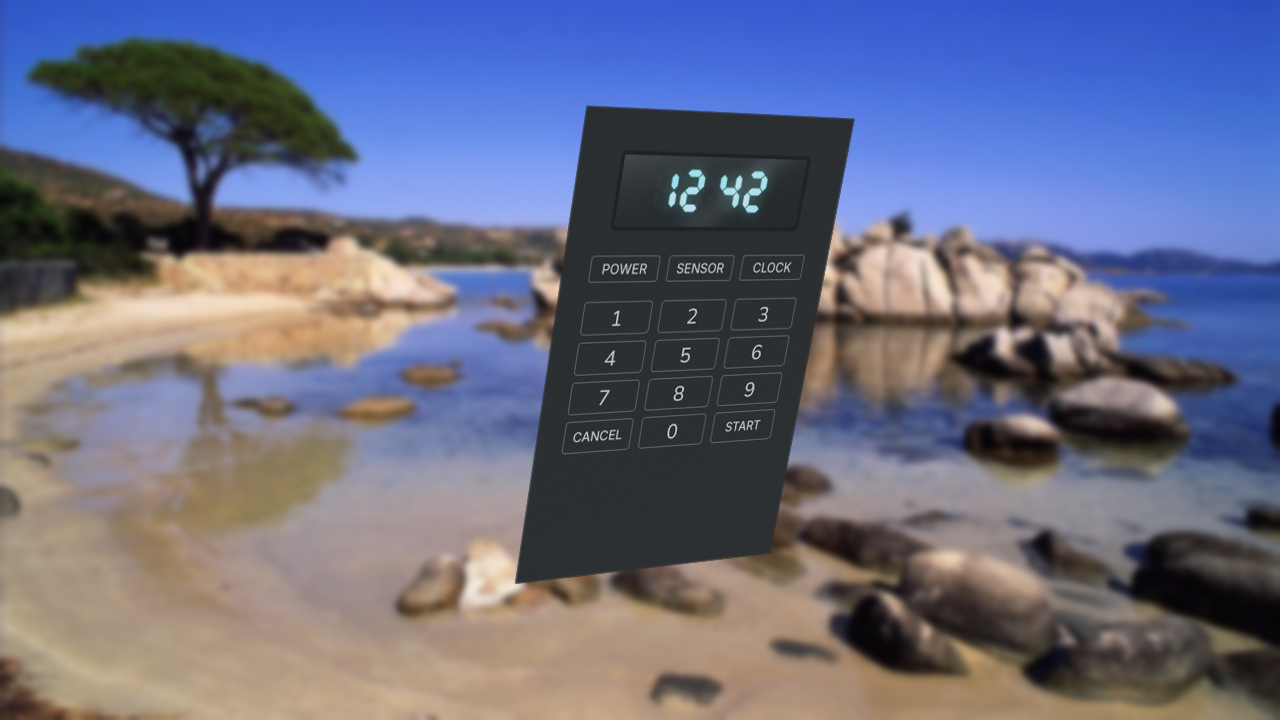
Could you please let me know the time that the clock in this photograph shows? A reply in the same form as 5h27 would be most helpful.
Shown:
12h42
